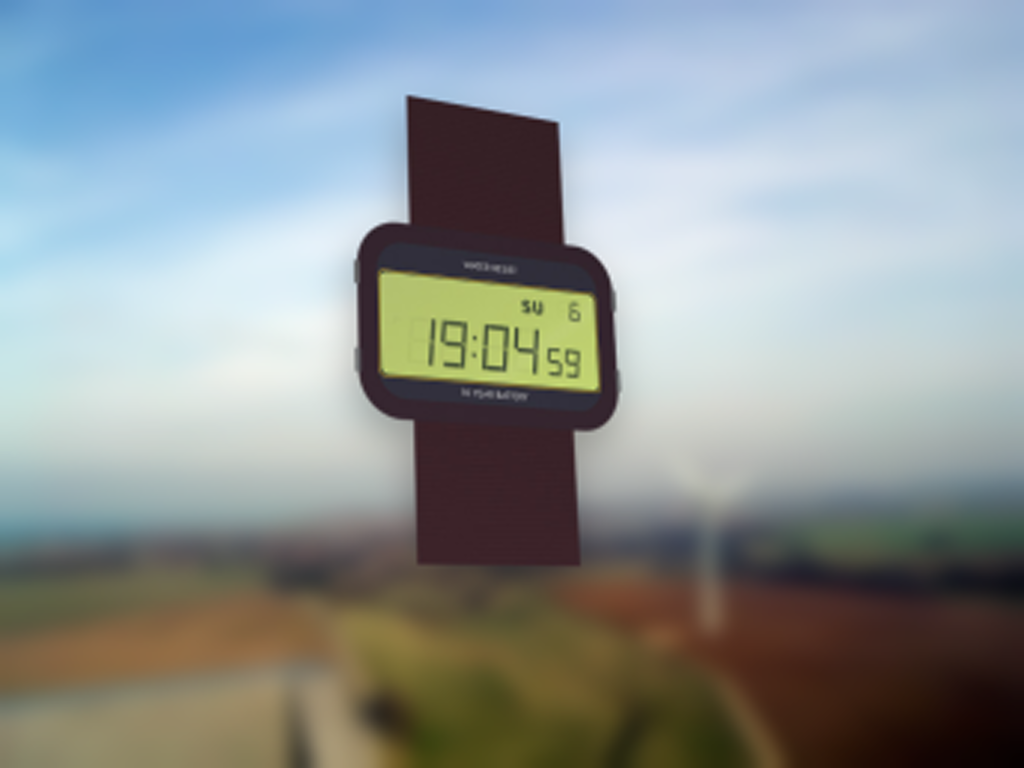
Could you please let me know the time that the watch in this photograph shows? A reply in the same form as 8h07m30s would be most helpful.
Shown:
19h04m59s
